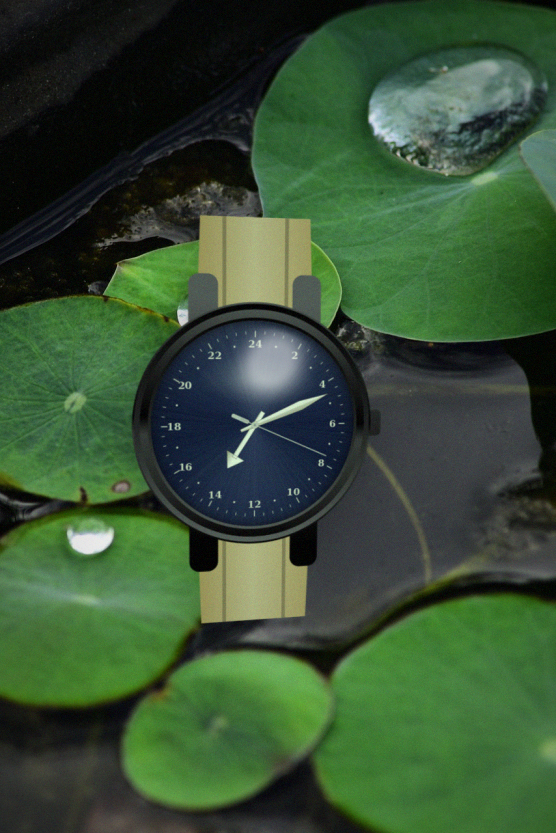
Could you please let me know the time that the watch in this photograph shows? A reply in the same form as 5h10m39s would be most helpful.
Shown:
14h11m19s
